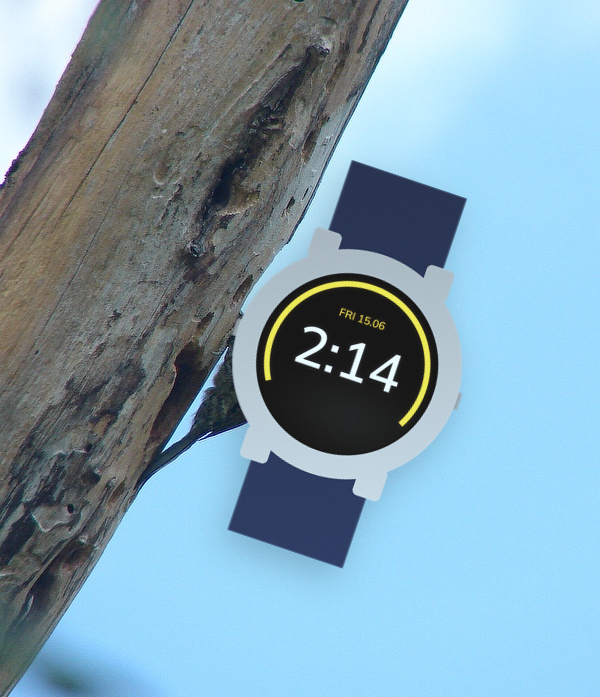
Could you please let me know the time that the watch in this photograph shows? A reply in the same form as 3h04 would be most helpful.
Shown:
2h14
